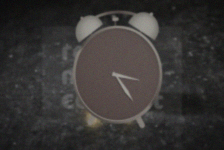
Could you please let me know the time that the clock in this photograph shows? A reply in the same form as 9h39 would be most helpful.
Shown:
3h24
